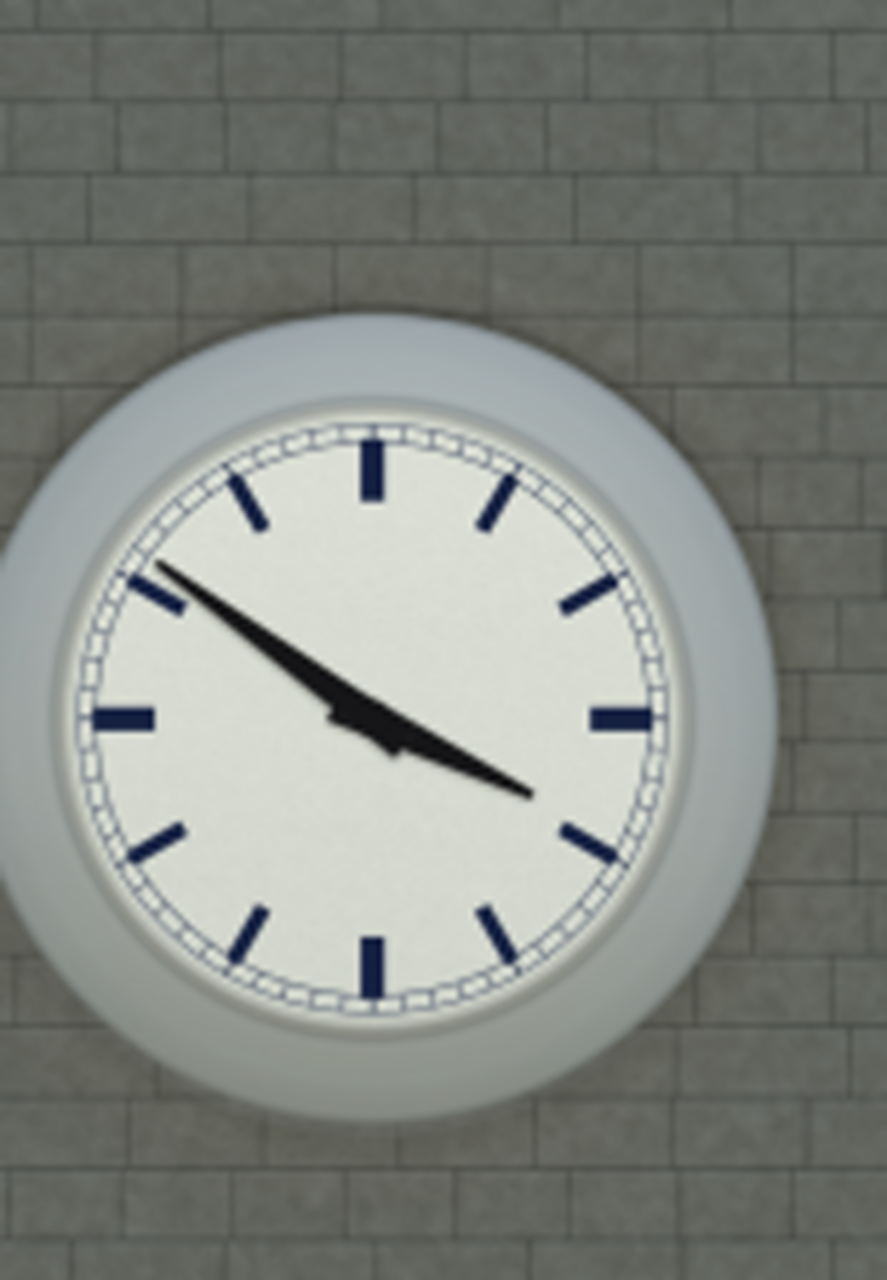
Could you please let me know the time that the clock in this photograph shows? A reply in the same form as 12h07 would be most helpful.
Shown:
3h51
